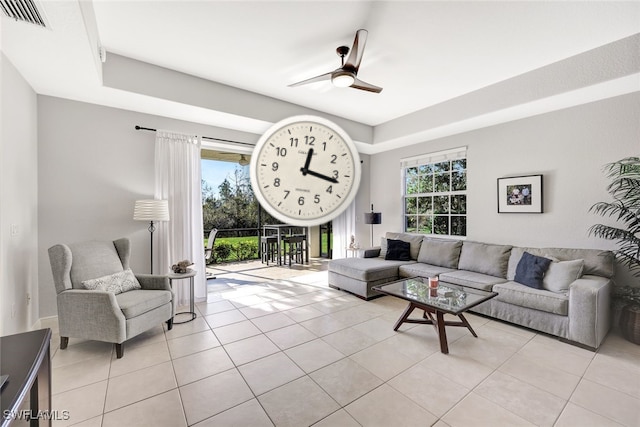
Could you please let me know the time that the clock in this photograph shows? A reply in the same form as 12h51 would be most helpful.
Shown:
12h17
